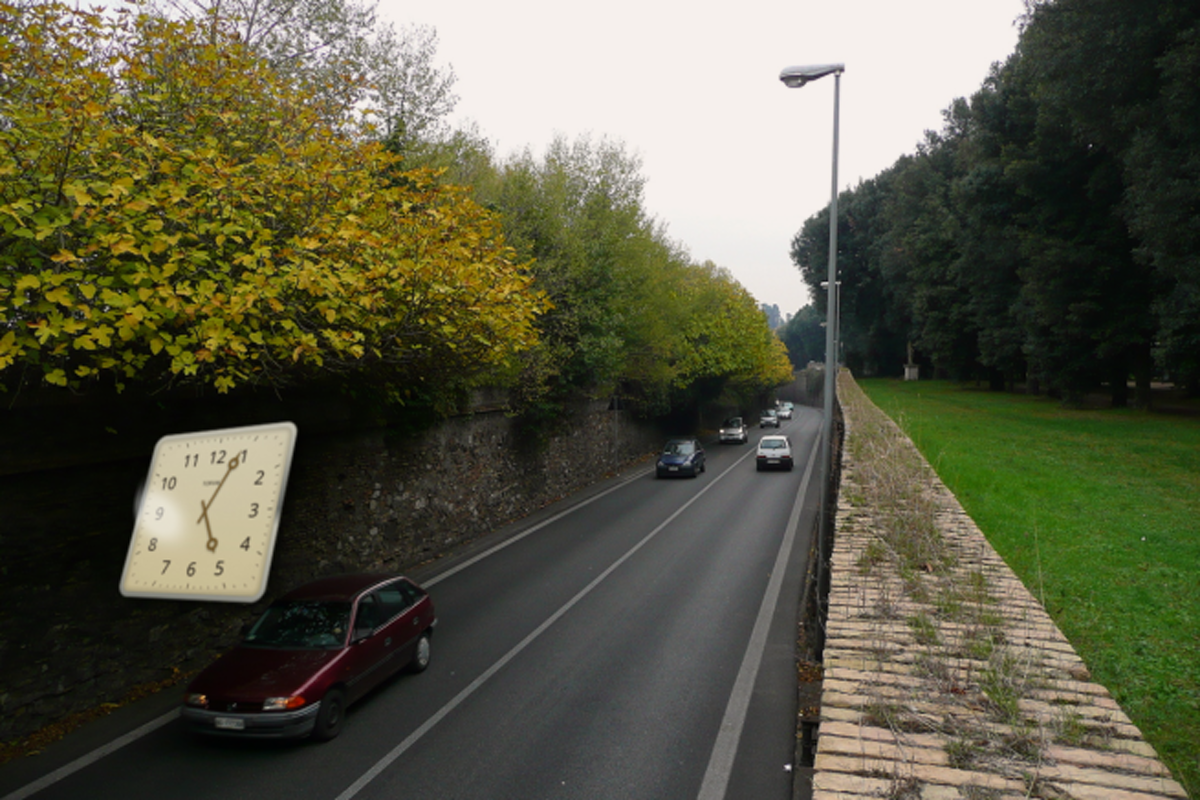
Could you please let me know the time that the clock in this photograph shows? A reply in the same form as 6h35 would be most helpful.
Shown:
5h04
